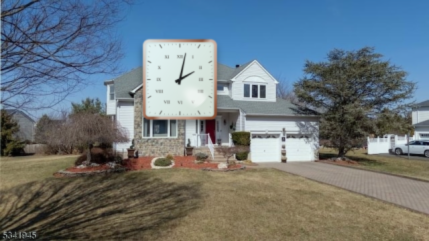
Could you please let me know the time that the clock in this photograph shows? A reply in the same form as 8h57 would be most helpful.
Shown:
2h02
